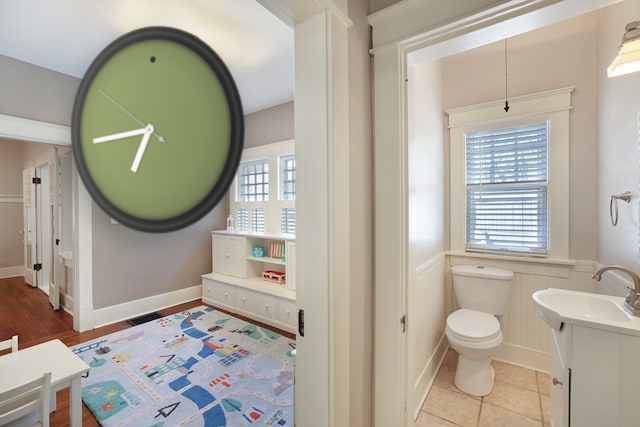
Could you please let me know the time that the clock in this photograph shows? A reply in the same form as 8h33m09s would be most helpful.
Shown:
6h42m50s
